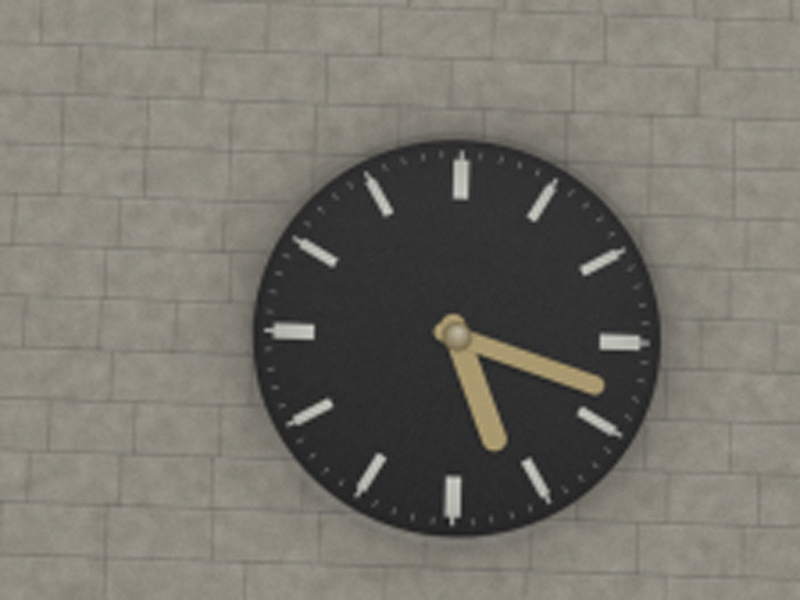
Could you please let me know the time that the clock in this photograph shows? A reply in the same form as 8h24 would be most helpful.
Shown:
5h18
